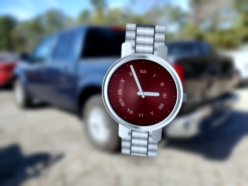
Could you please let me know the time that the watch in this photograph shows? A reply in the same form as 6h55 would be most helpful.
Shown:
2h56
